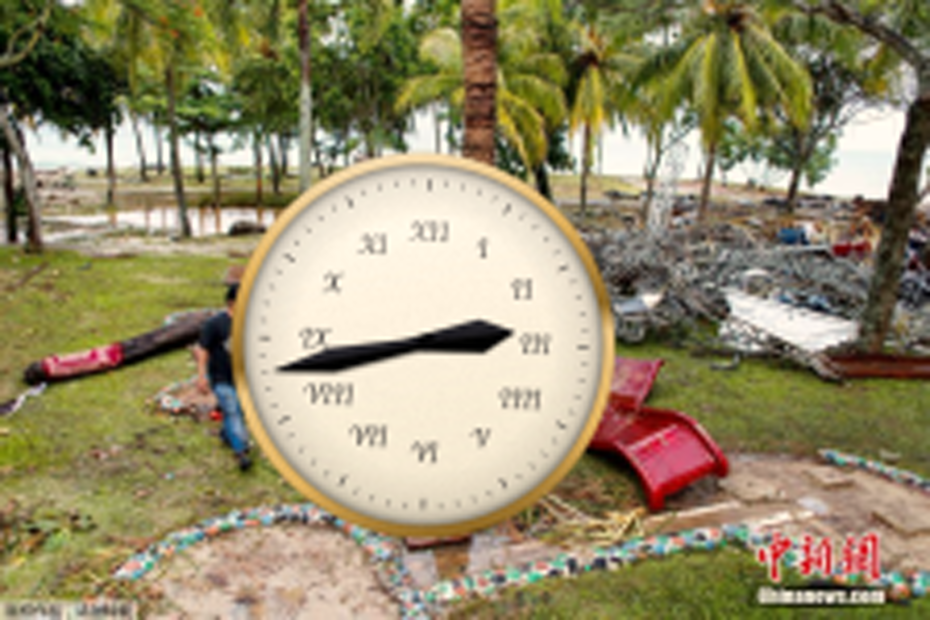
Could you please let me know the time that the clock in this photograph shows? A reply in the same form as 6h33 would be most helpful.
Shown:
2h43
